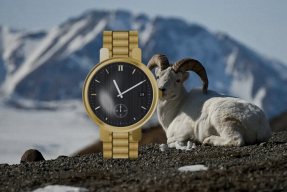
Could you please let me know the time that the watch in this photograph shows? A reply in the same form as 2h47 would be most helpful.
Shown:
11h10
